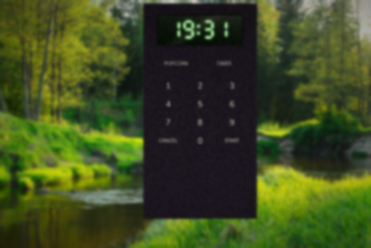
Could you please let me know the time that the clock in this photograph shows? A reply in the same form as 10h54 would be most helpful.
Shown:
19h31
